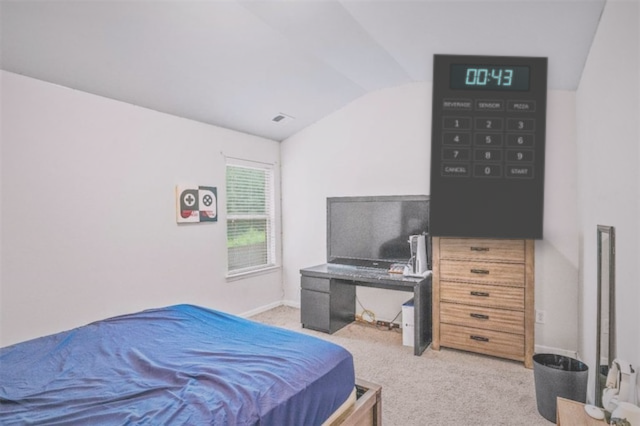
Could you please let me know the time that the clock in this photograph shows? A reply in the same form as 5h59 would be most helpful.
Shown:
0h43
